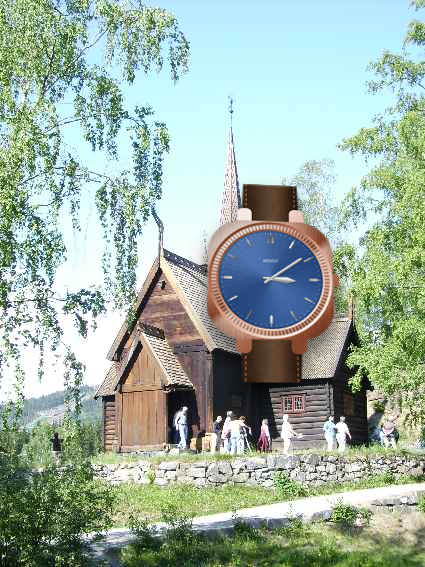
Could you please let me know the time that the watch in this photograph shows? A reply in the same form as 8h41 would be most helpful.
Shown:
3h09
